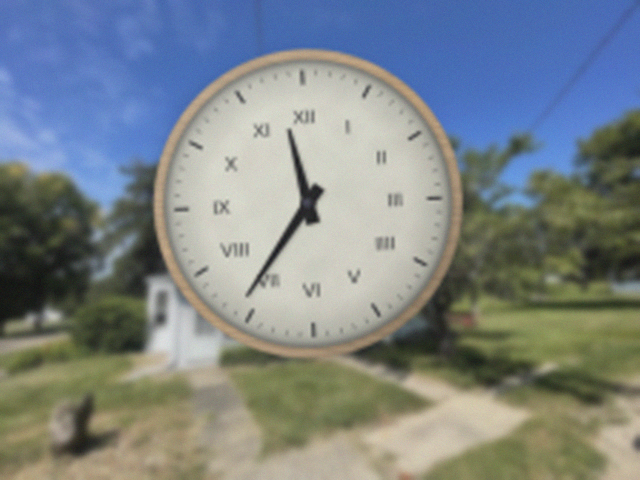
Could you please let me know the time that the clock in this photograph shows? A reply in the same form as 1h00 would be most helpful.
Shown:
11h36
